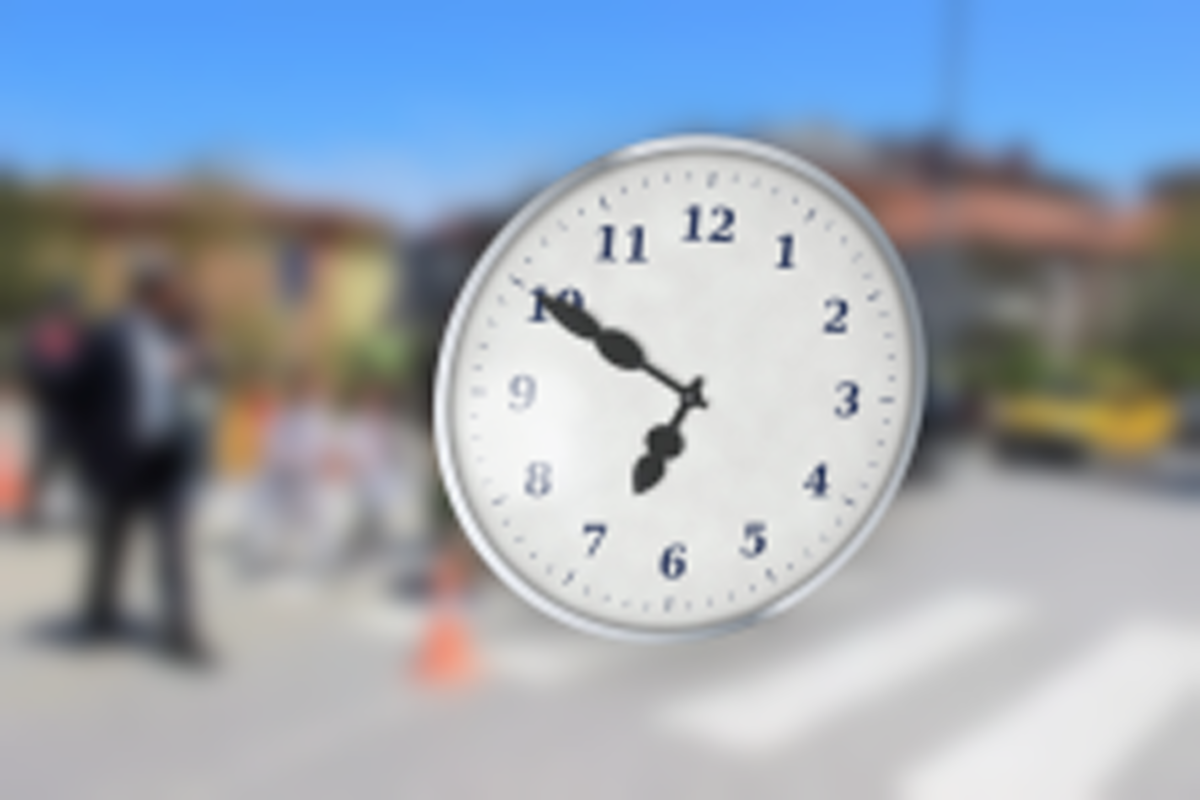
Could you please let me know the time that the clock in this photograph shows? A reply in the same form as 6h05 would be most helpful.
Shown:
6h50
